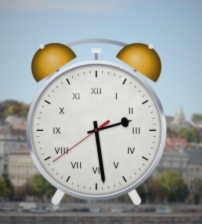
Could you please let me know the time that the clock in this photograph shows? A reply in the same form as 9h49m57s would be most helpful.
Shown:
2h28m39s
